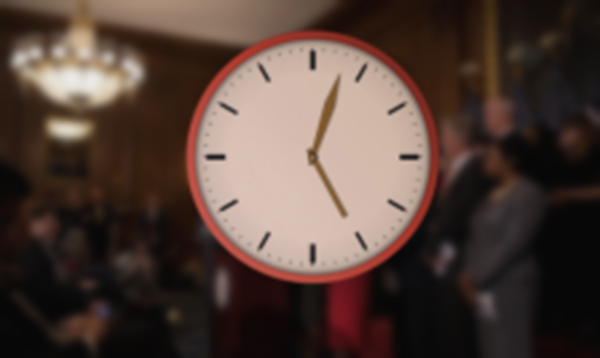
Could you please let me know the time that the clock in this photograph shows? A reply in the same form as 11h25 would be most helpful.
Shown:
5h03
